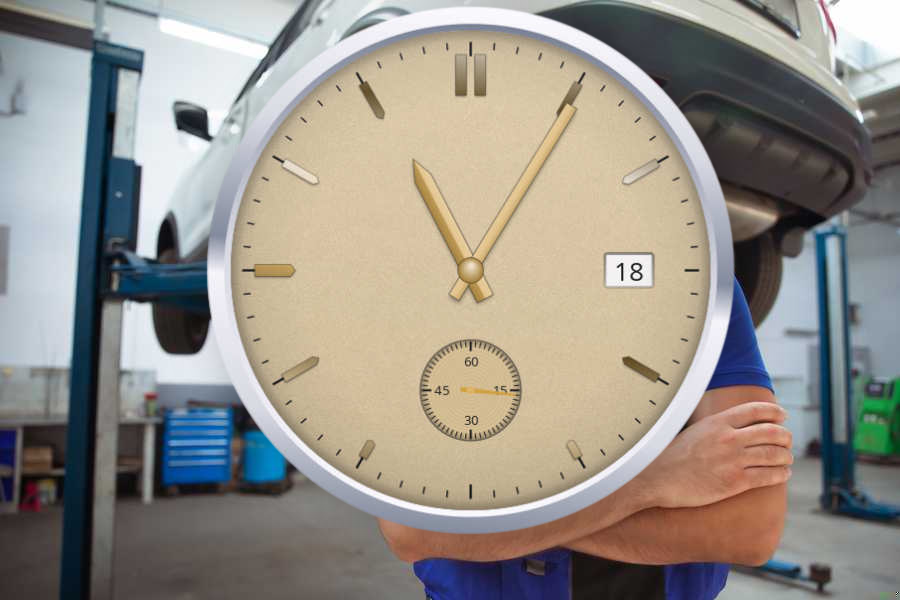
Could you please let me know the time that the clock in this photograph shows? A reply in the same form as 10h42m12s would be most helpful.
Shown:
11h05m16s
